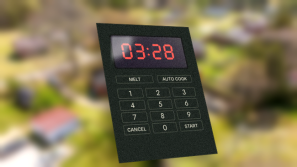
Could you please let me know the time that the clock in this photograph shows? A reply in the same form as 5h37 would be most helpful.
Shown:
3h28
